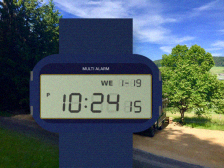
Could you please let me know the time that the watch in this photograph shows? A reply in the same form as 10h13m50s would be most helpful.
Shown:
10h24m15s
